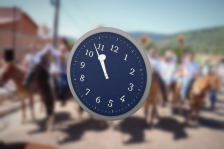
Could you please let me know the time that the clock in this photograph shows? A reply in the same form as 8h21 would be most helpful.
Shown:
10h53
